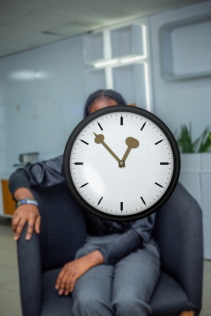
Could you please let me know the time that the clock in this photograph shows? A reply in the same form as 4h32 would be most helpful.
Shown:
12h53
